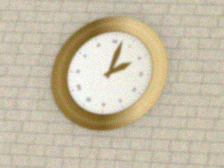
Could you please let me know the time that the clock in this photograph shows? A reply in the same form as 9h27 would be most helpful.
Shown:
2h02
